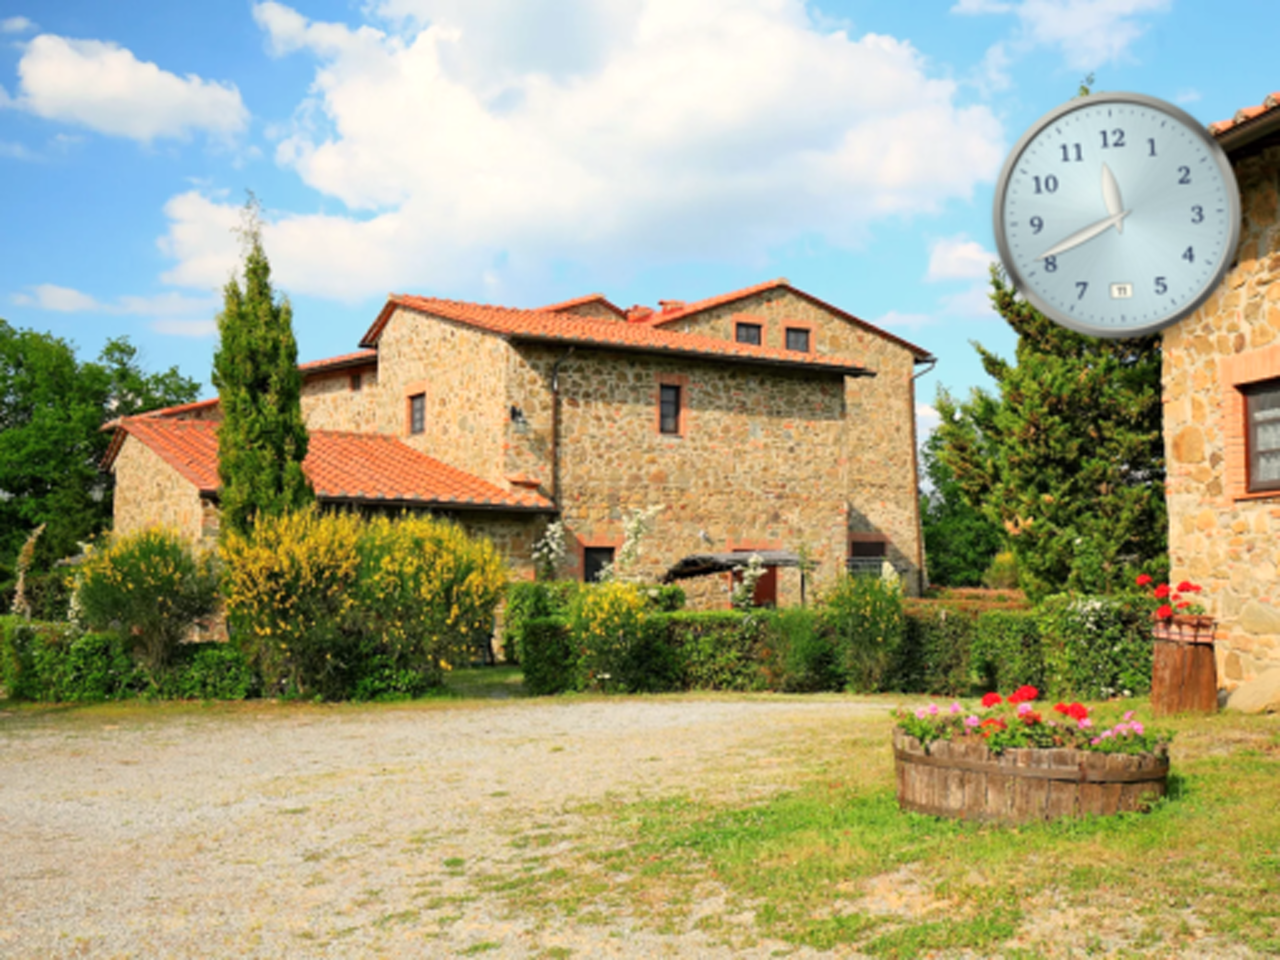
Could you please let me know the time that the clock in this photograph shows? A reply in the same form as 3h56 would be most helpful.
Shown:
11h41
